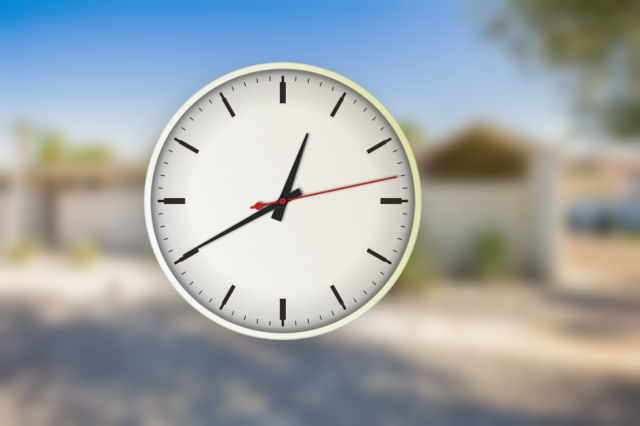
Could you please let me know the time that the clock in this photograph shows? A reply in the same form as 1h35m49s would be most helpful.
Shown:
12h40m13s
